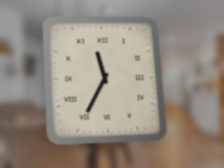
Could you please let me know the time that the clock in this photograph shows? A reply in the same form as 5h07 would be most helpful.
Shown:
11h35
